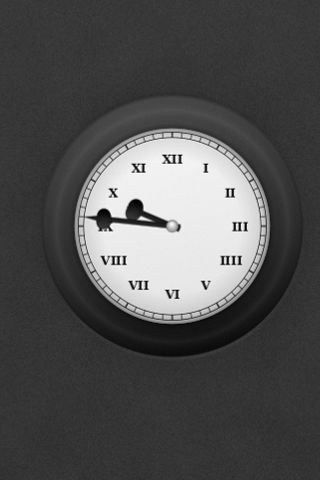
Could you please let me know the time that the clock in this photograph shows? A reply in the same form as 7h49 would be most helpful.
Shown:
9h46
